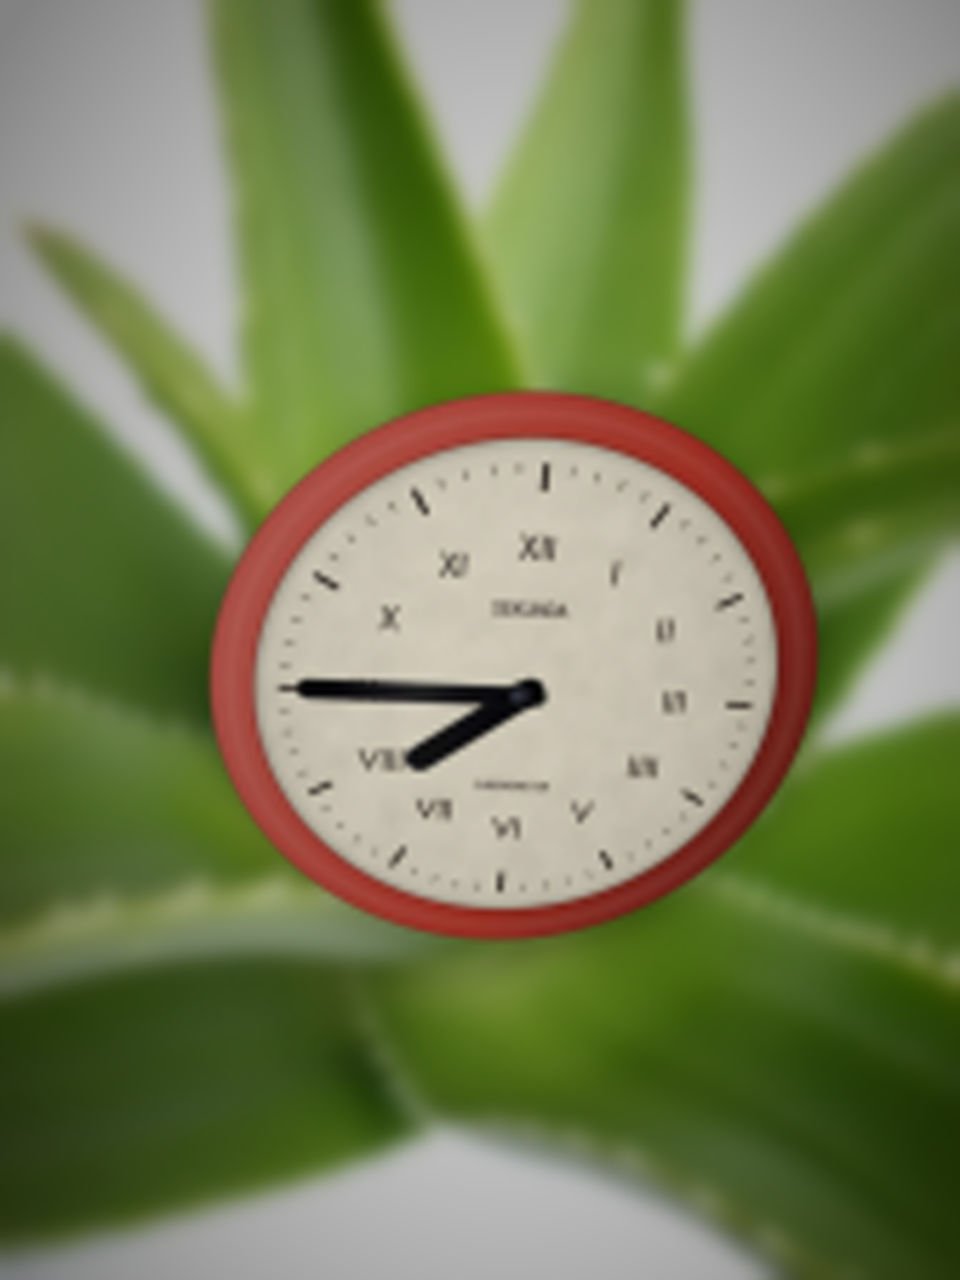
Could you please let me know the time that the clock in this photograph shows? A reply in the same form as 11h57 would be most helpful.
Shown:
7h45
